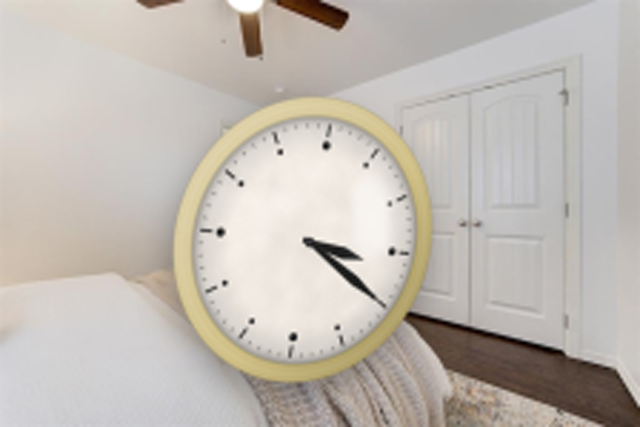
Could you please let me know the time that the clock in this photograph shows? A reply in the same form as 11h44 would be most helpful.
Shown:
3h20
